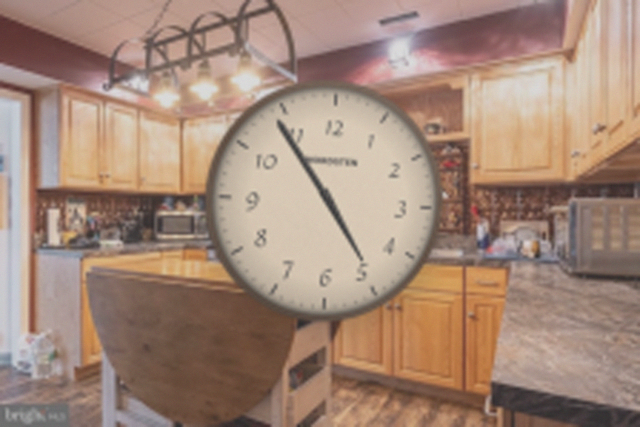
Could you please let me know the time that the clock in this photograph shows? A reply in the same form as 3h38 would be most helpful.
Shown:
4h54
